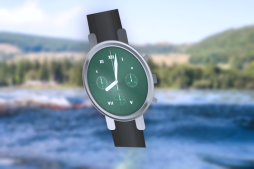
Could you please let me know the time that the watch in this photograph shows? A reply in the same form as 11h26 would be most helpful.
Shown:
8h02
